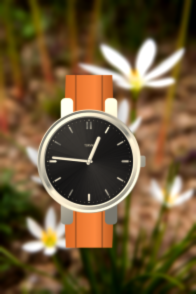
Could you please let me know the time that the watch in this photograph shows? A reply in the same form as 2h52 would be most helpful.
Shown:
12h46
